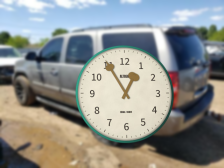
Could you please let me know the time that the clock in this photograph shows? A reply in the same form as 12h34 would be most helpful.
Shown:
12h55
